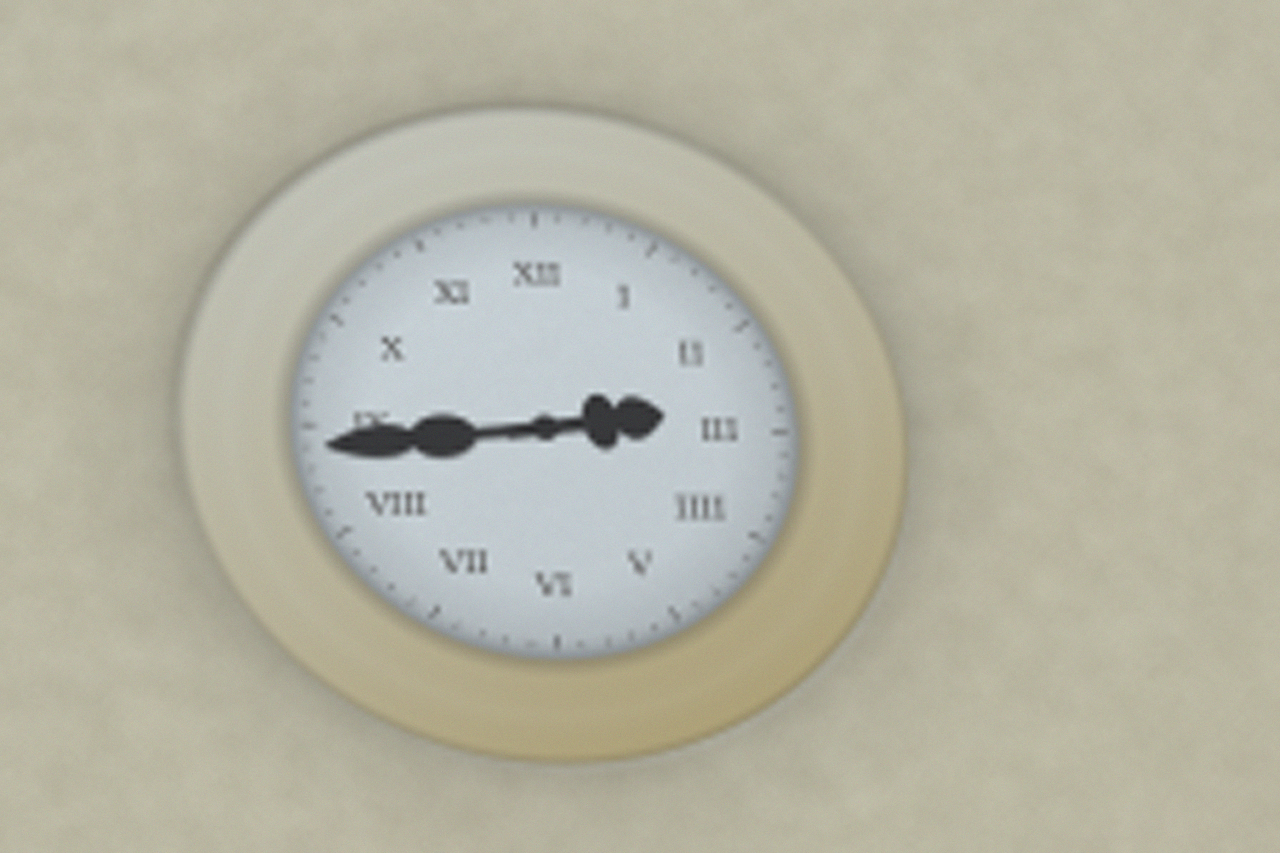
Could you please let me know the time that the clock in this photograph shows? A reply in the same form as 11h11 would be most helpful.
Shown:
2h44
